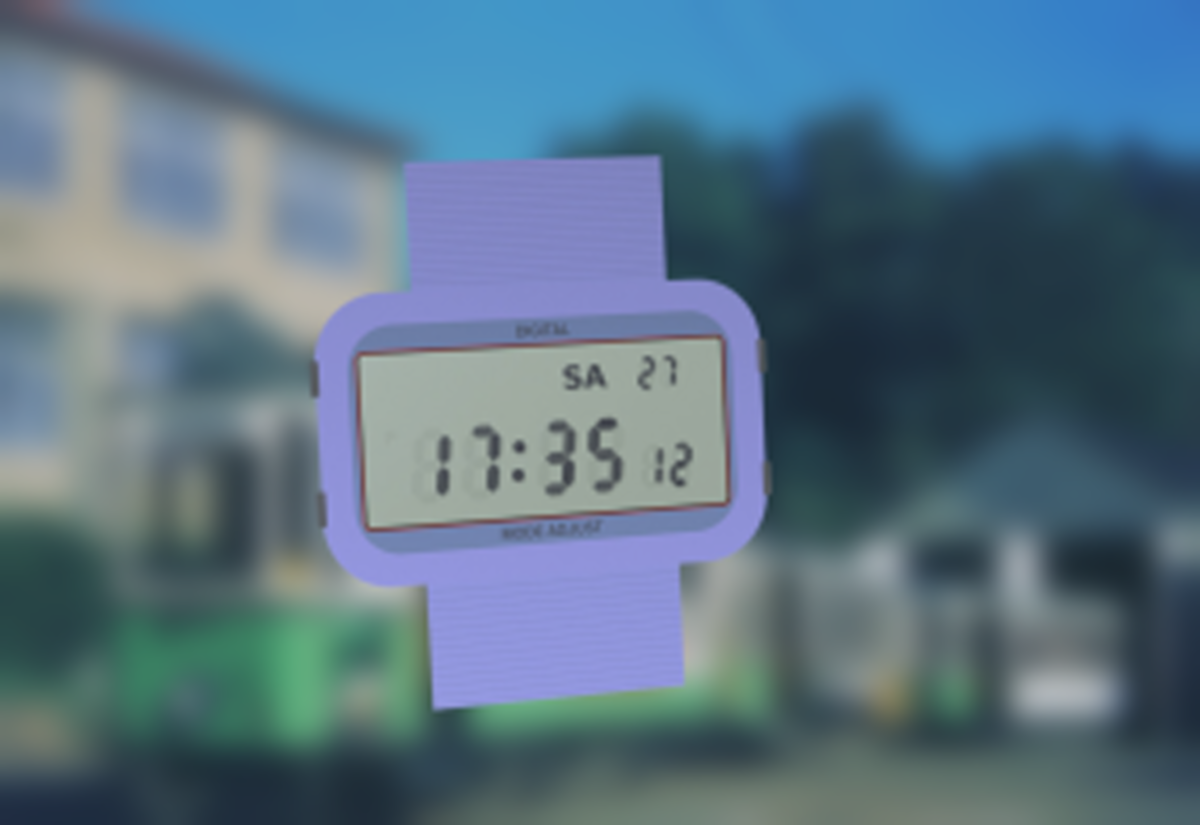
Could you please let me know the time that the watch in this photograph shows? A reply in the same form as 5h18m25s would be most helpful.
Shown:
17h35m12s
